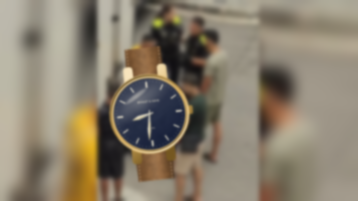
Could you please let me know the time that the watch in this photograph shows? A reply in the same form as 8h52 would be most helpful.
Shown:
8h31
